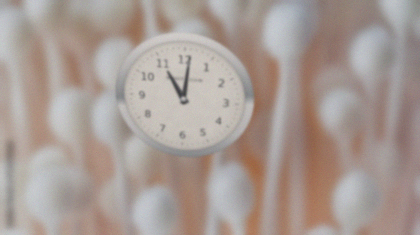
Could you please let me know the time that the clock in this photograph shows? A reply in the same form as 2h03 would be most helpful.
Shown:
11h01
